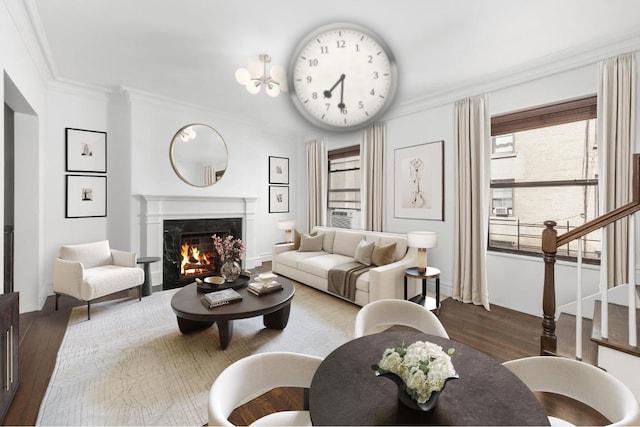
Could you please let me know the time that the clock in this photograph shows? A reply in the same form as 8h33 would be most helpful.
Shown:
7h31
